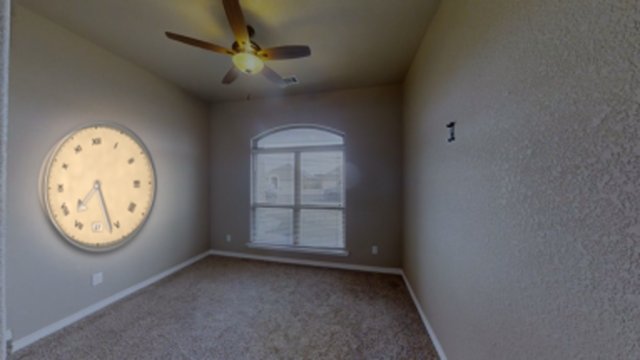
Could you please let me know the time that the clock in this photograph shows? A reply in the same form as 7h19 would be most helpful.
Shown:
7h27
